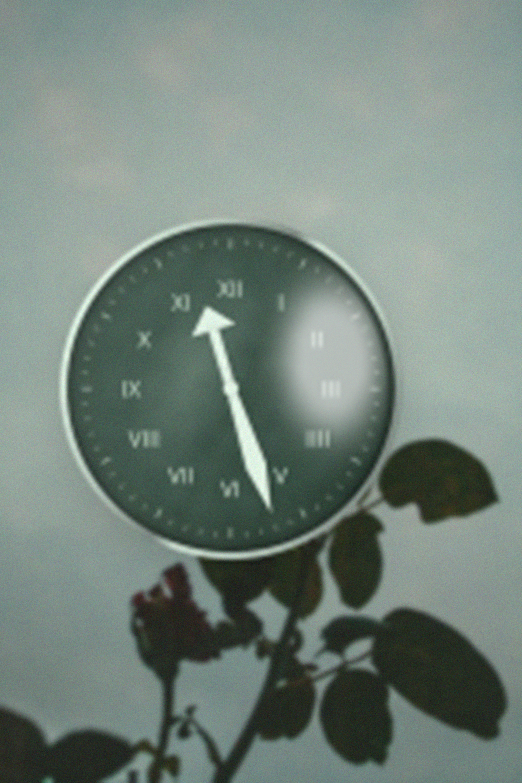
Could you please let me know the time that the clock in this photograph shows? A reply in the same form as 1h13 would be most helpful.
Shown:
11h27
